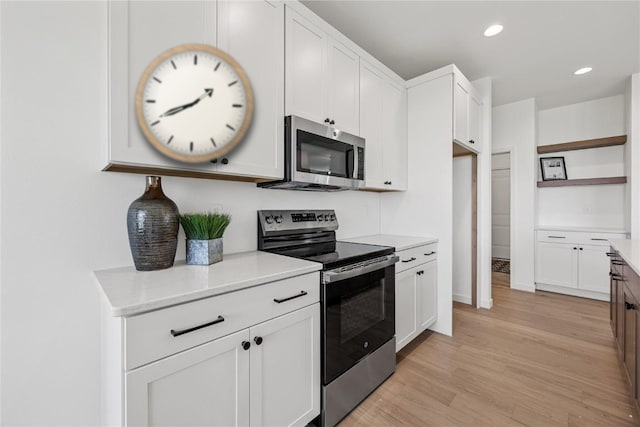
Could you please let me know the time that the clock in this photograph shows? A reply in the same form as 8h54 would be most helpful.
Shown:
1h41
